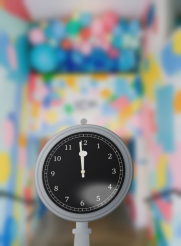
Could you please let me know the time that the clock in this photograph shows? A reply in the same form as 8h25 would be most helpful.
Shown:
11h59
